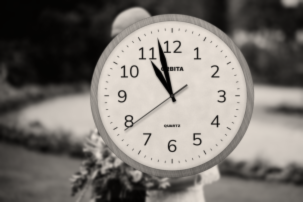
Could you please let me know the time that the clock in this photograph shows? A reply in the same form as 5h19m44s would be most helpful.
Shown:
10h57m39s
